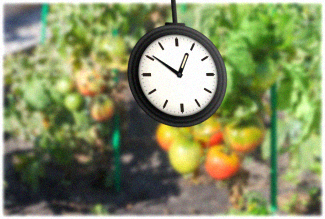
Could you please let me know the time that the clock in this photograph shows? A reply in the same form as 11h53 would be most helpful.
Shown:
12h51
